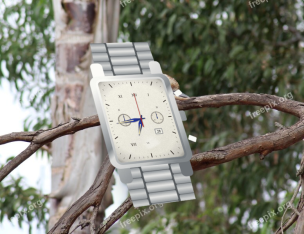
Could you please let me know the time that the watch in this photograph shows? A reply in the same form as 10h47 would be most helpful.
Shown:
6h44
